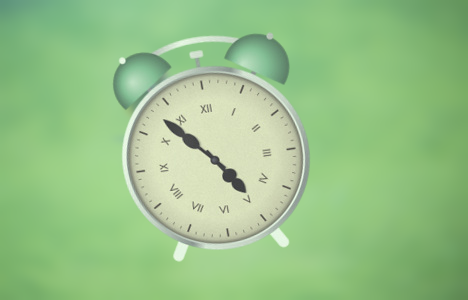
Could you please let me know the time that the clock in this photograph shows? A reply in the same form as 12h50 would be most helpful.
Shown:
4h53
